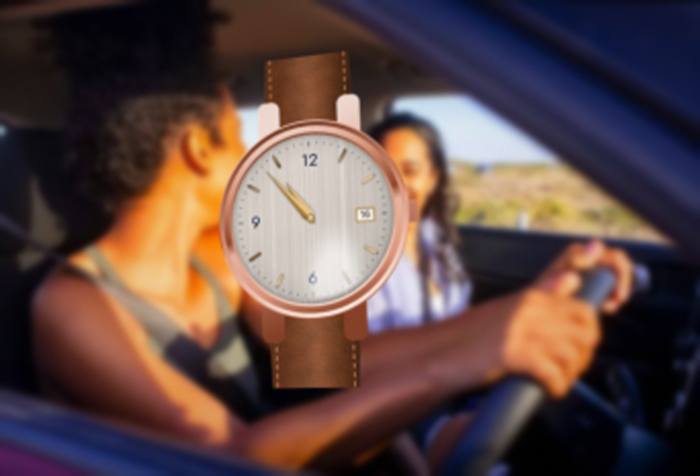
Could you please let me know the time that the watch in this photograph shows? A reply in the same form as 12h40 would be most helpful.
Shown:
10h53
